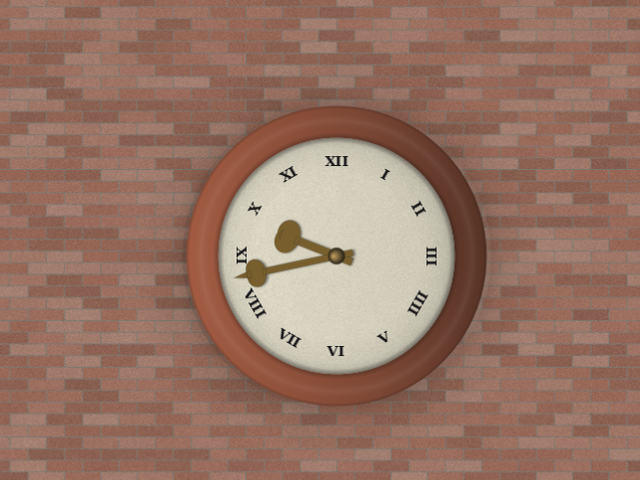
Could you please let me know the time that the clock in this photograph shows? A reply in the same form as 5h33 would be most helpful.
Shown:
9h43
